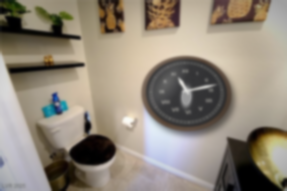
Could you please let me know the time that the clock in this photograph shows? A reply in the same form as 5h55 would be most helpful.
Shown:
11h13
